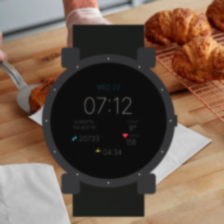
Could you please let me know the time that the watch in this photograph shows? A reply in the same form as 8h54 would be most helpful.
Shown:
7h12
